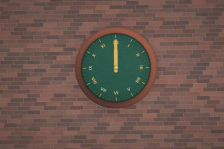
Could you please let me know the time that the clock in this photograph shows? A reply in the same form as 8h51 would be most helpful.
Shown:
12h00
